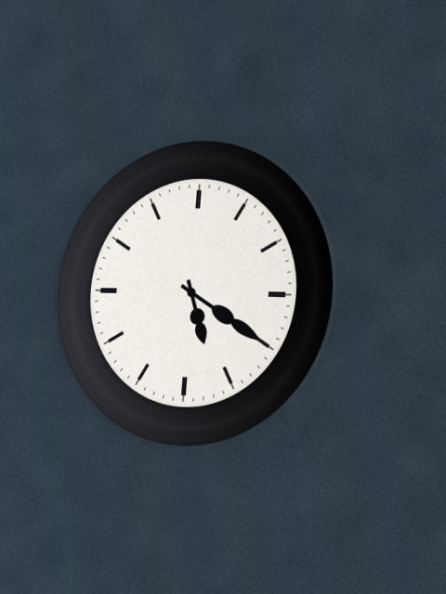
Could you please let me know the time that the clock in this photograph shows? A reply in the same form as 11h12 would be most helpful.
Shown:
5h20
